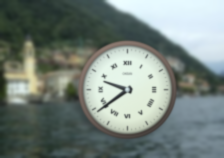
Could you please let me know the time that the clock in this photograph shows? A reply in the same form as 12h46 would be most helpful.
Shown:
9h39
